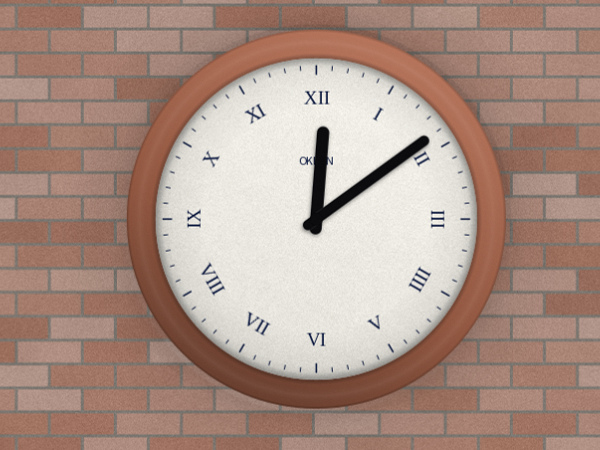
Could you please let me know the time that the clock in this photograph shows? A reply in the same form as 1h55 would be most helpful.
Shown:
12h09
